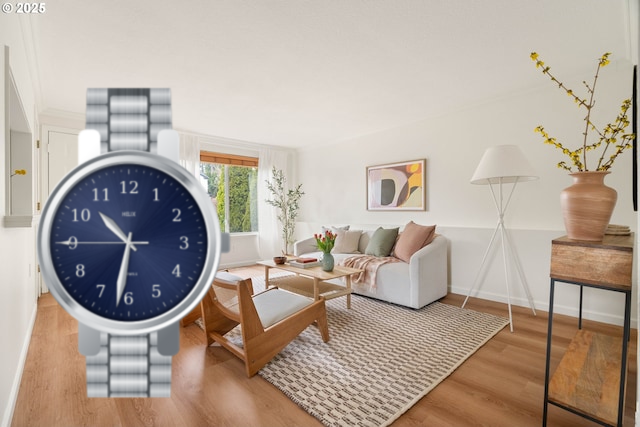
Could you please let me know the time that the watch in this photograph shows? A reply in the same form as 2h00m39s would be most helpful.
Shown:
10h31m45s
